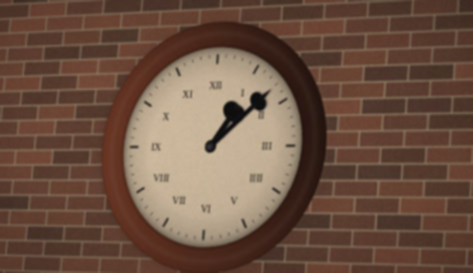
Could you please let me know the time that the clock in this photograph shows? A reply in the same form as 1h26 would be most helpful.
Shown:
1h08
